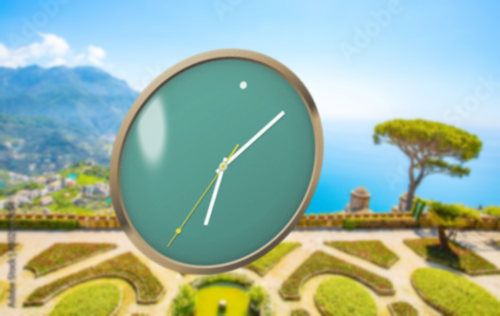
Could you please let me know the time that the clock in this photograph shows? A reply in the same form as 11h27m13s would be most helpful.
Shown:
6h06m34s
